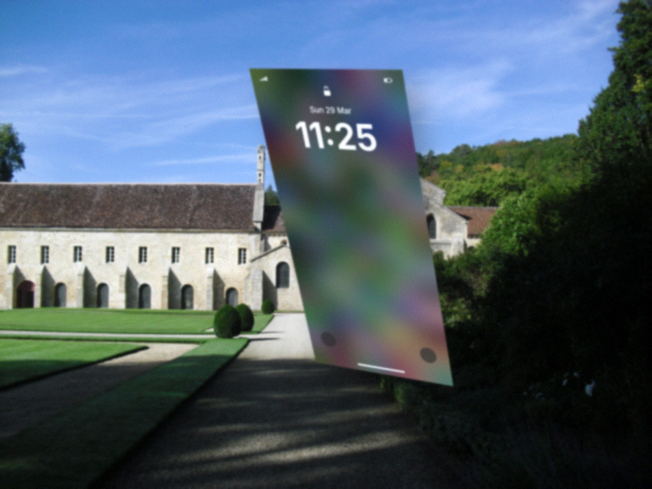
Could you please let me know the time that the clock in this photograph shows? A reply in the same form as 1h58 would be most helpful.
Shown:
11h25
